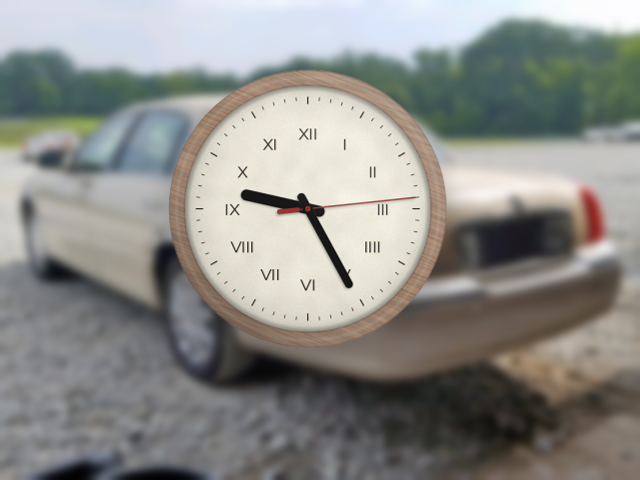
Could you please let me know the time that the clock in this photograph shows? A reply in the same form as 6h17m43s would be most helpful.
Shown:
9h25m14s
